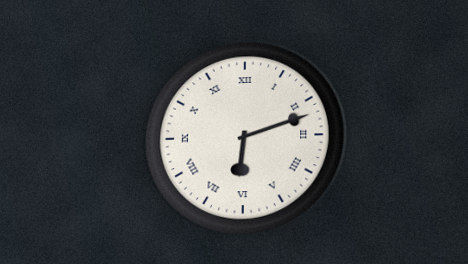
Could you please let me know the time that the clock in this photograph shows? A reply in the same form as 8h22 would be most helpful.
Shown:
6h12
